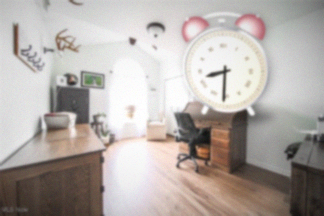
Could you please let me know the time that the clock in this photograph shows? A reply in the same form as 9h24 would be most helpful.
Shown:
8h31
